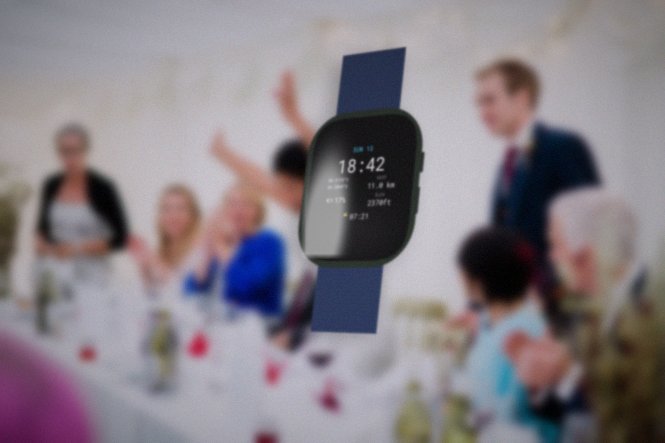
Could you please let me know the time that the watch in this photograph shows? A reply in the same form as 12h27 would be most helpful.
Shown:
18h42
